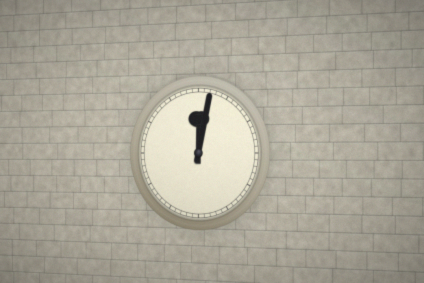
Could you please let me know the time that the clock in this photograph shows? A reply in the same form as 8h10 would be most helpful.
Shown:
12h02
